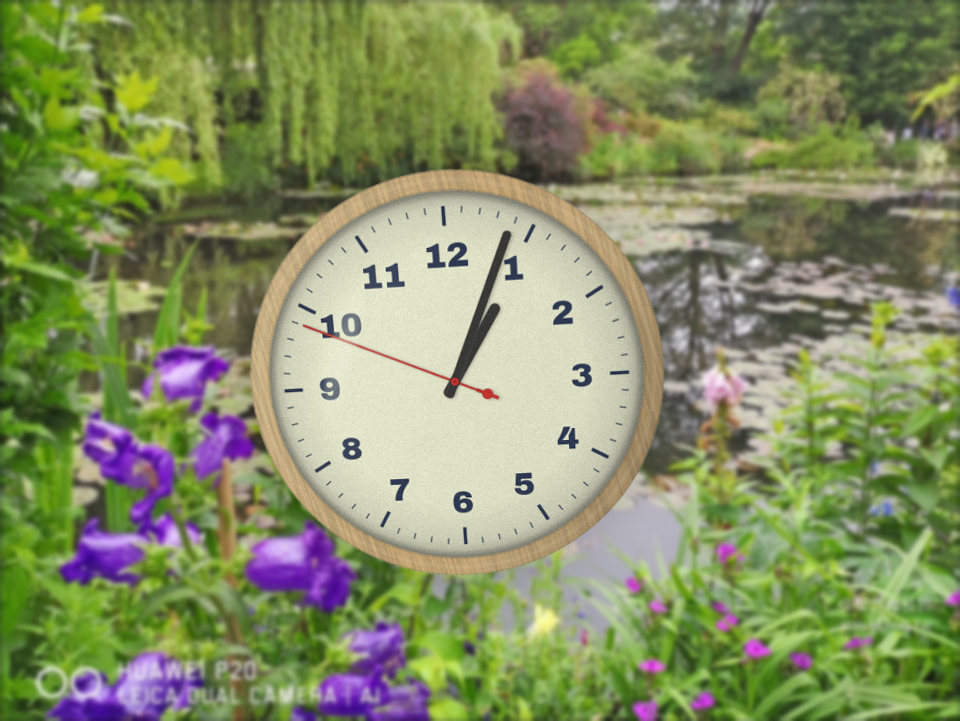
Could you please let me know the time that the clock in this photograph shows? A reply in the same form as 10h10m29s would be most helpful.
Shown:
1h03m49s
